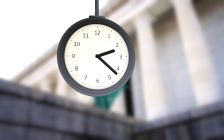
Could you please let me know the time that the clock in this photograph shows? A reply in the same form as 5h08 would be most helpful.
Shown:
2h22
